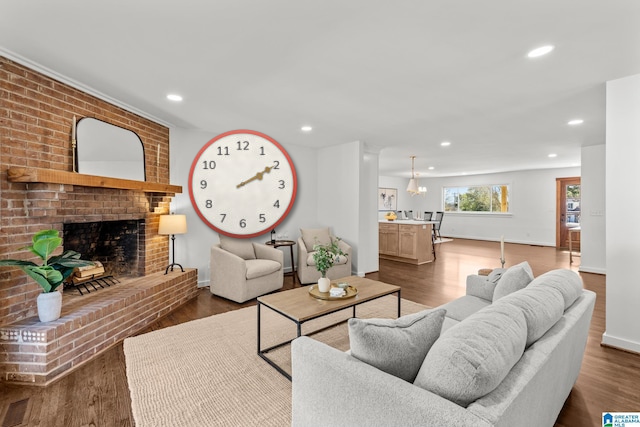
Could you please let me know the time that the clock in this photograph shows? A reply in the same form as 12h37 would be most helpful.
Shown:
2h10
